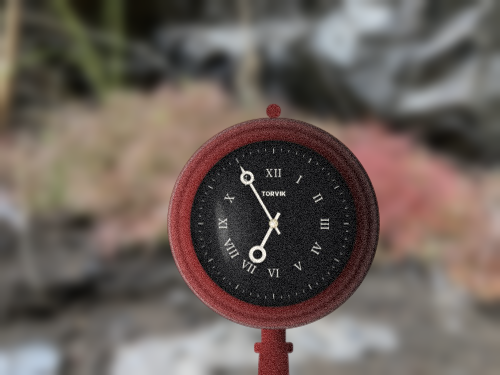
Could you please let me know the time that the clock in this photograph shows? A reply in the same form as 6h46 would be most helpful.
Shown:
6h55
